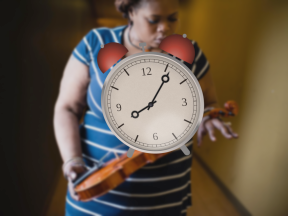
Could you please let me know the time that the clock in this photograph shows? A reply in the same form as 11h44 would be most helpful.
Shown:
8h06
